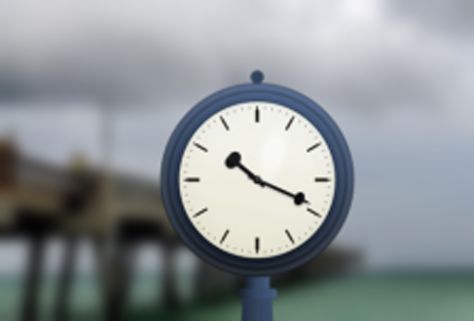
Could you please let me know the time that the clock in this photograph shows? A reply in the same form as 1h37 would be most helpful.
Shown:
10h19
